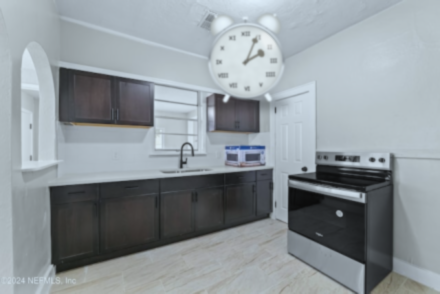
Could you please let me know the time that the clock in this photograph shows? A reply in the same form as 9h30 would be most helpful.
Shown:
2h04
